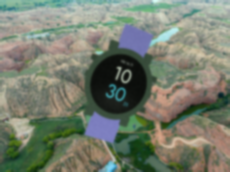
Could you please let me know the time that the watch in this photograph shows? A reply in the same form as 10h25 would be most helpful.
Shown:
10h30
